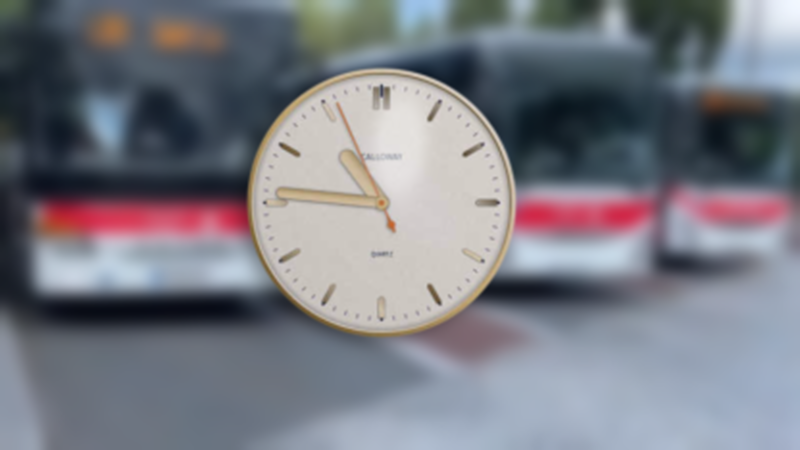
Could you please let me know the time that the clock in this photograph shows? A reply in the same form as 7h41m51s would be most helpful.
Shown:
10h45m56s
